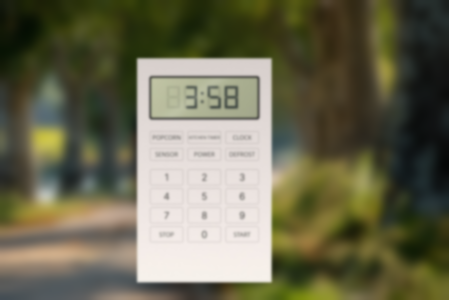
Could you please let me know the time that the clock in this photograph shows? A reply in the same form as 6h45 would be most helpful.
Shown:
3h58
